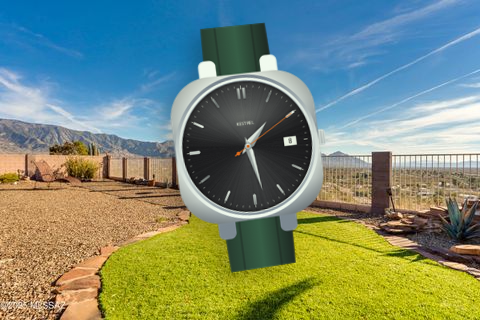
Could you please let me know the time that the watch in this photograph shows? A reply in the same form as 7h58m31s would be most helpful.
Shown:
1h28m10s
